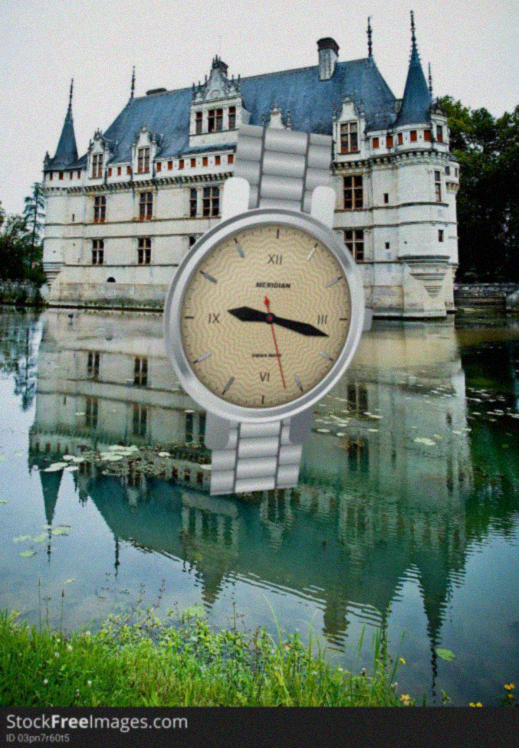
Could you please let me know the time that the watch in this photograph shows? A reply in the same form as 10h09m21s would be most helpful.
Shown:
9h17m27s
